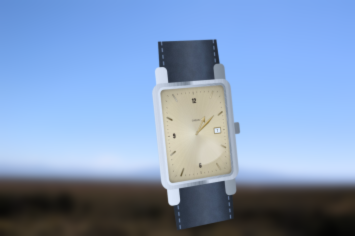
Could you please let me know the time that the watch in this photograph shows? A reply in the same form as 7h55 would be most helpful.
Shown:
1h09
